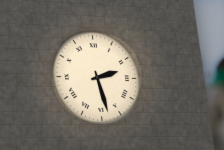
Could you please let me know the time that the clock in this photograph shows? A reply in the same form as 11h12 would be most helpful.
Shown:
2h28
